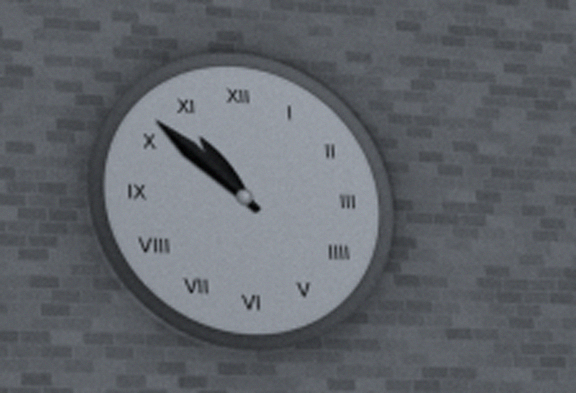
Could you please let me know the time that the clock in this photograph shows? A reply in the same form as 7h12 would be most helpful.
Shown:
10h52
